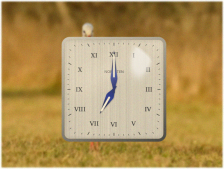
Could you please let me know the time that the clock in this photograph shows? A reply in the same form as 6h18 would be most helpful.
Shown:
7h00
